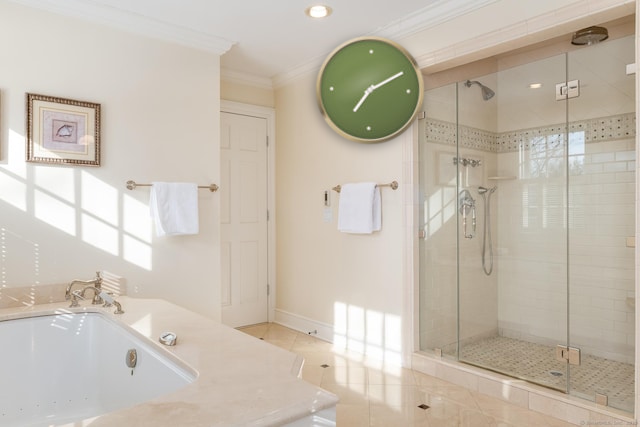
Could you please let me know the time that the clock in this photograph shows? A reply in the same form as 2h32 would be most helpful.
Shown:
7h10
